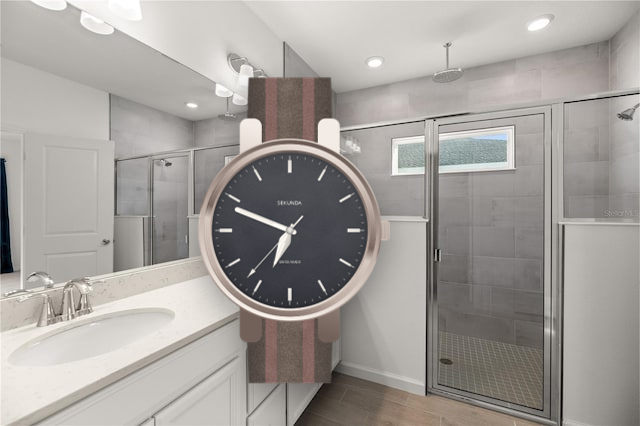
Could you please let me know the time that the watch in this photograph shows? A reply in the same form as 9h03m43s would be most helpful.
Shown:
6h48m37s
